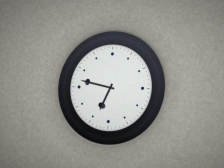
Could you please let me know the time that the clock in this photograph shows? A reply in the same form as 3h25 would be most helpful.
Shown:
6h47
